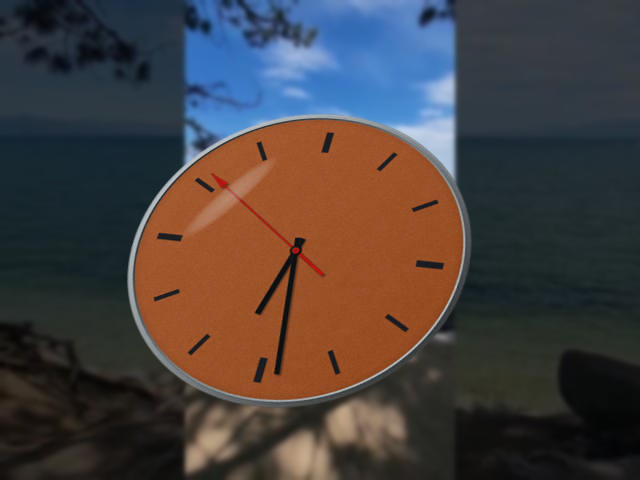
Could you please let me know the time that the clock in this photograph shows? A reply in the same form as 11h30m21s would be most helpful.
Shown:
6h28m51s
